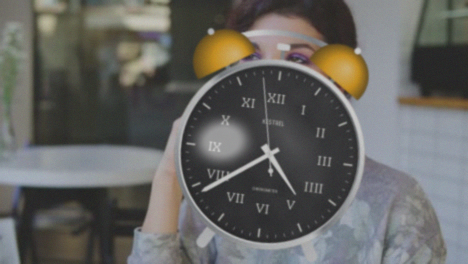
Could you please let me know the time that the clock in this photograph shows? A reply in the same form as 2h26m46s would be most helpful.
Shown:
4h38m58s
